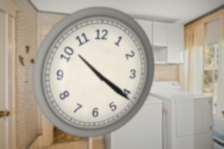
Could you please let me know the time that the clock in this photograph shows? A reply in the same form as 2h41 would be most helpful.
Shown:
10h21
